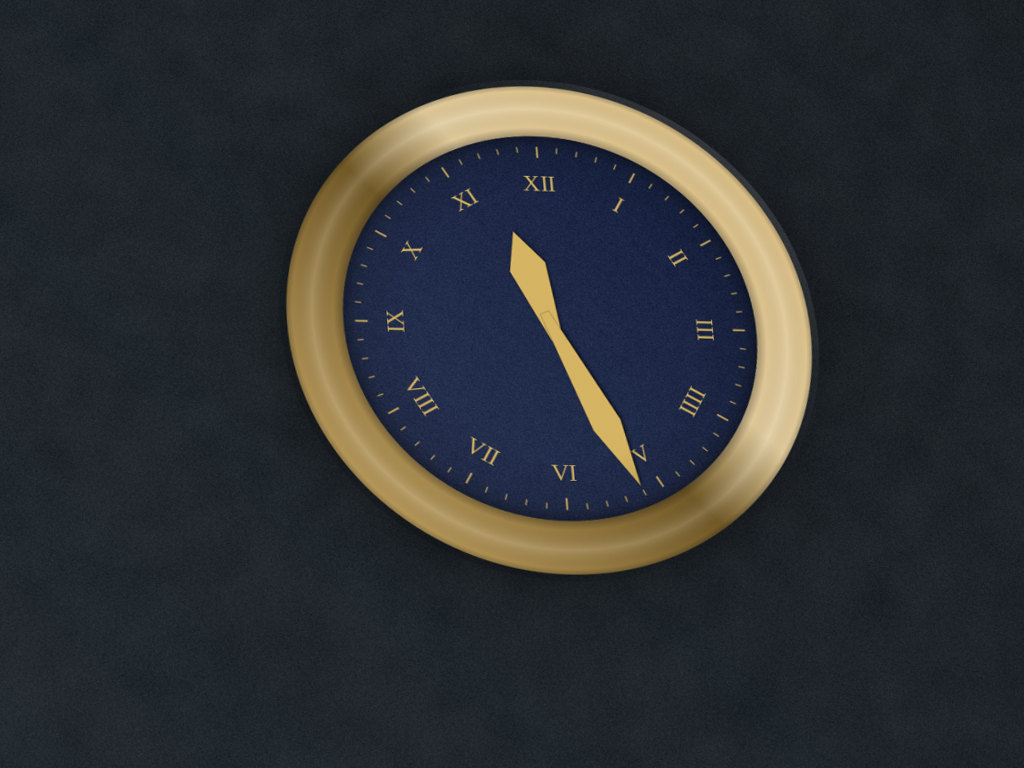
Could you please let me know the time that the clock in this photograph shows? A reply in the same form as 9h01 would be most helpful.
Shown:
11h26
